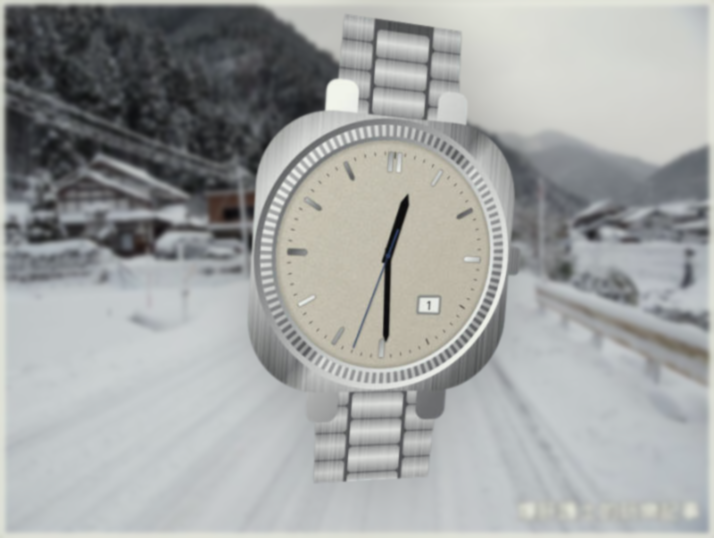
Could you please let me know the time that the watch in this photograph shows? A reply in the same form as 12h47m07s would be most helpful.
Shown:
12h29m33s
